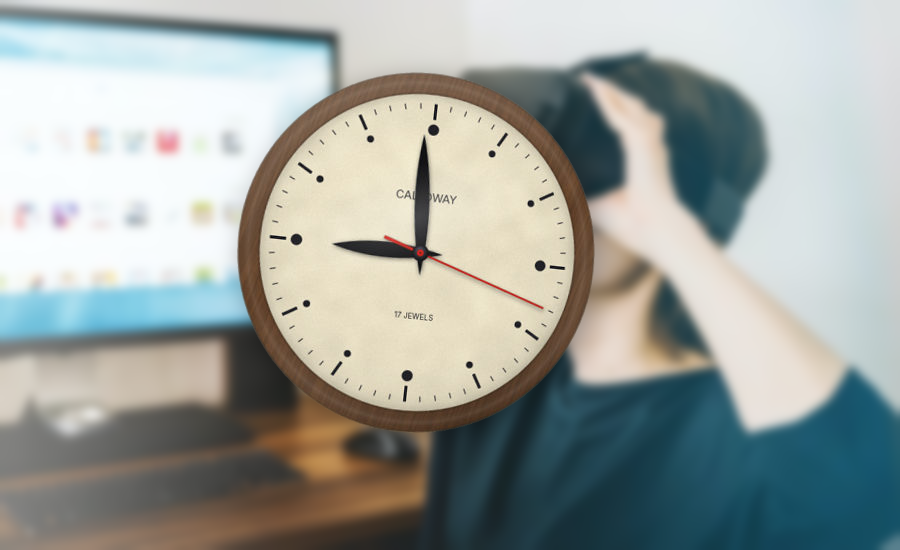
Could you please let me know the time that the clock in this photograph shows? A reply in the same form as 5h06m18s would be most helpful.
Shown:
8h59m18s
